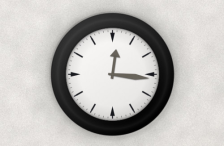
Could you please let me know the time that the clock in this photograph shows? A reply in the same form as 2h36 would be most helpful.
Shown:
12h16
